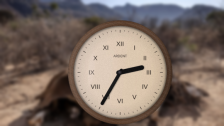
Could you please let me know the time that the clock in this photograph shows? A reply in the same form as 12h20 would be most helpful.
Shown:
2h35
